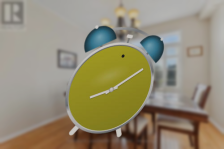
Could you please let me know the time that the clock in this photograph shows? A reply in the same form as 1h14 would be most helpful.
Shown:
8h08
